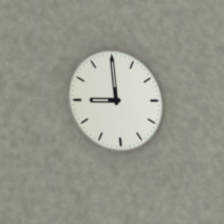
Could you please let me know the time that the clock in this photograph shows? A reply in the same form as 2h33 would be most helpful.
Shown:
9h00
